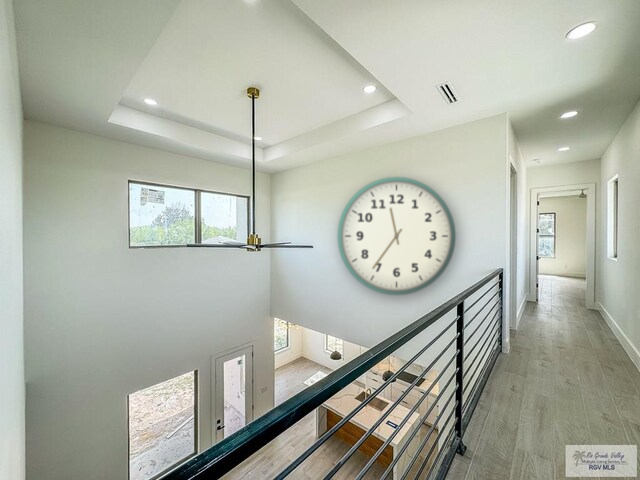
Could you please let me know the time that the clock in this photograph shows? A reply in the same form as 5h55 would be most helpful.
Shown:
11h36
